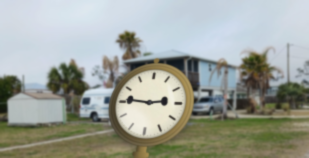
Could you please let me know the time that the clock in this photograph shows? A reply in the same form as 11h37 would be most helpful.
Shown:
2h46
